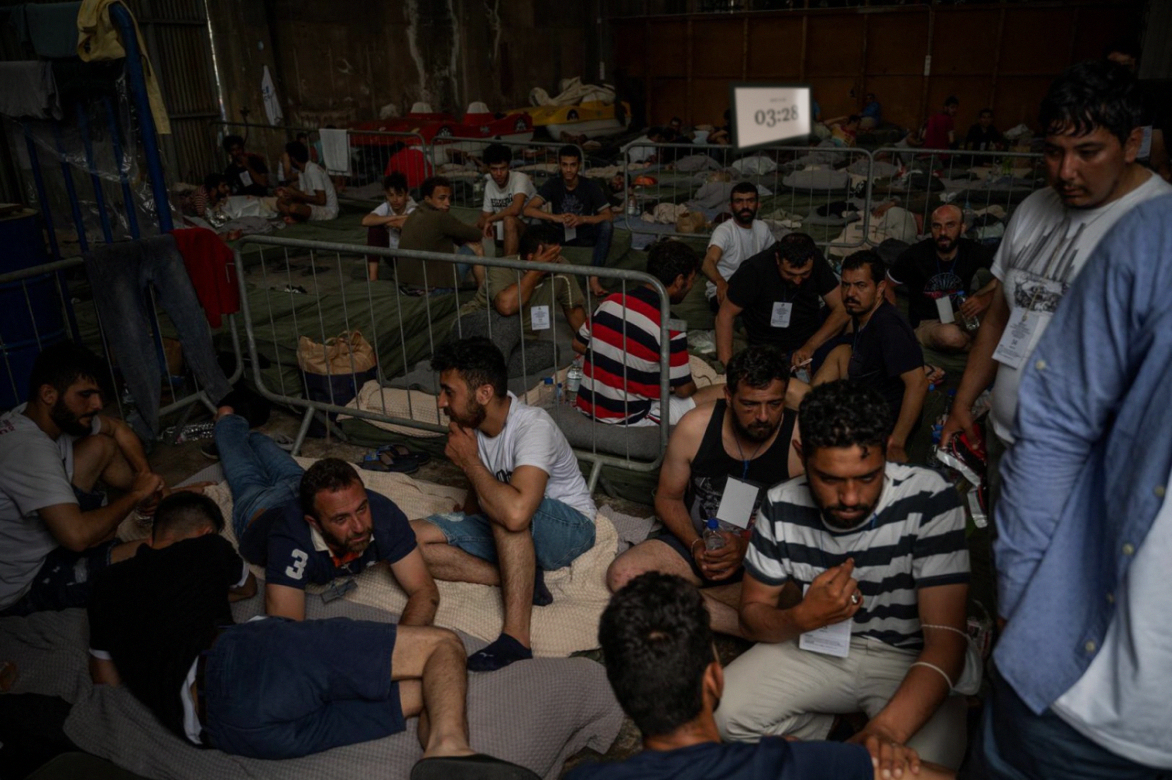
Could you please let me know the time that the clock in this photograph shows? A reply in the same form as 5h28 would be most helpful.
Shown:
3h28
